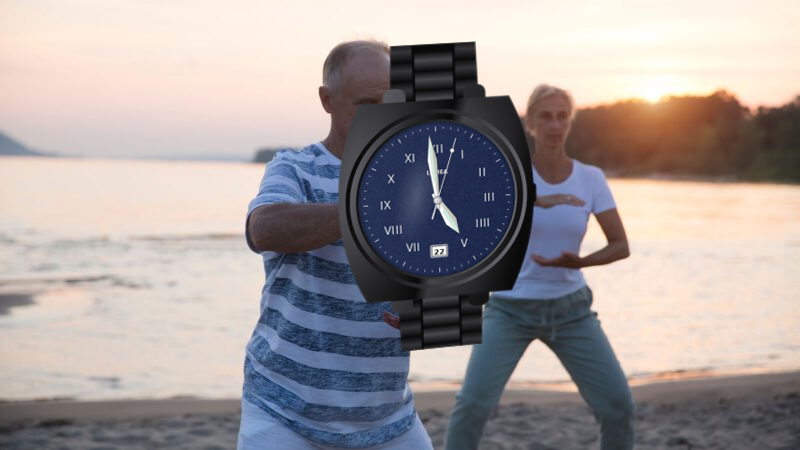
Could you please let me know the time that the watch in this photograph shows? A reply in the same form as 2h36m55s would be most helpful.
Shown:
4h59m03s
